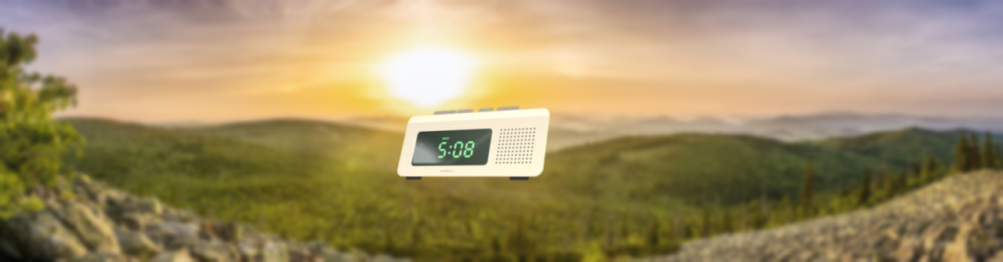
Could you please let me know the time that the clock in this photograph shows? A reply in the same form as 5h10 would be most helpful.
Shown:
5h08
